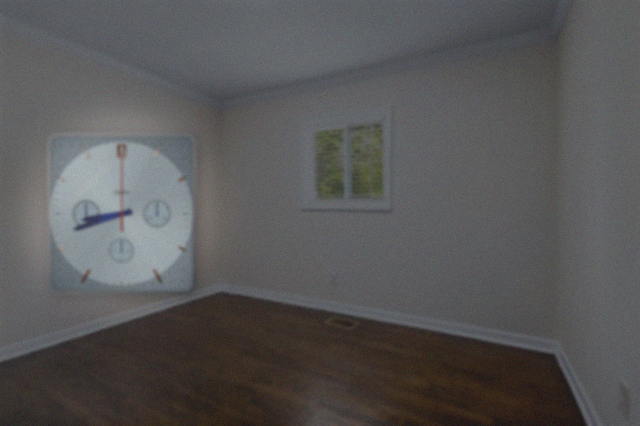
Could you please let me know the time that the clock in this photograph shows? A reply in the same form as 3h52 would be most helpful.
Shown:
8h42
